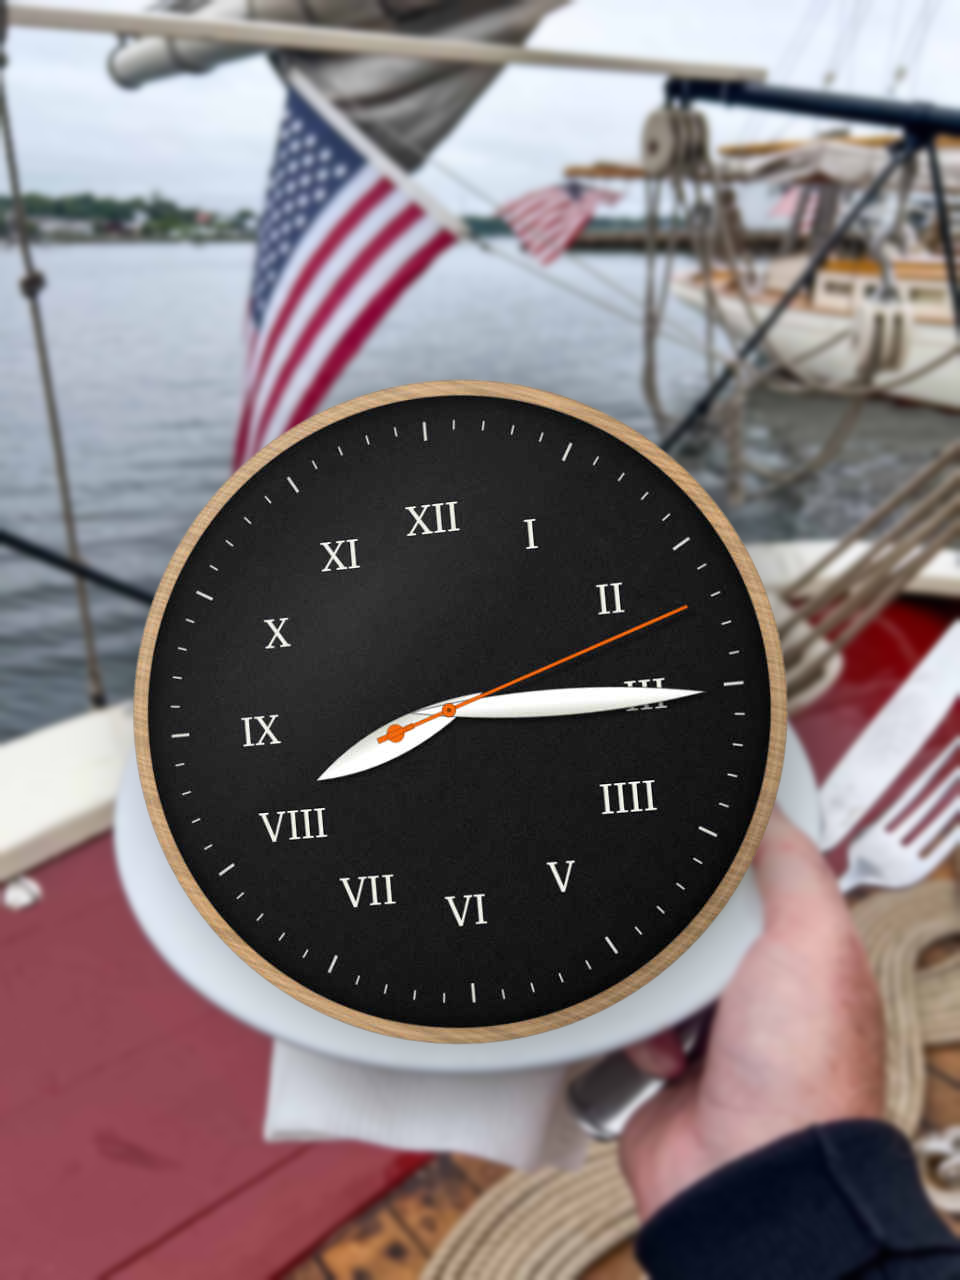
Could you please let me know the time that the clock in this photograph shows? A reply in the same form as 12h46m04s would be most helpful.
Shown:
8h15m12s
